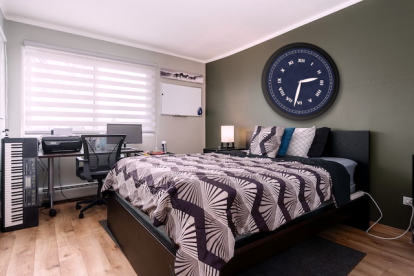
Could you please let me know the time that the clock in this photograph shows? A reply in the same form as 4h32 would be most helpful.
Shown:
2h32
